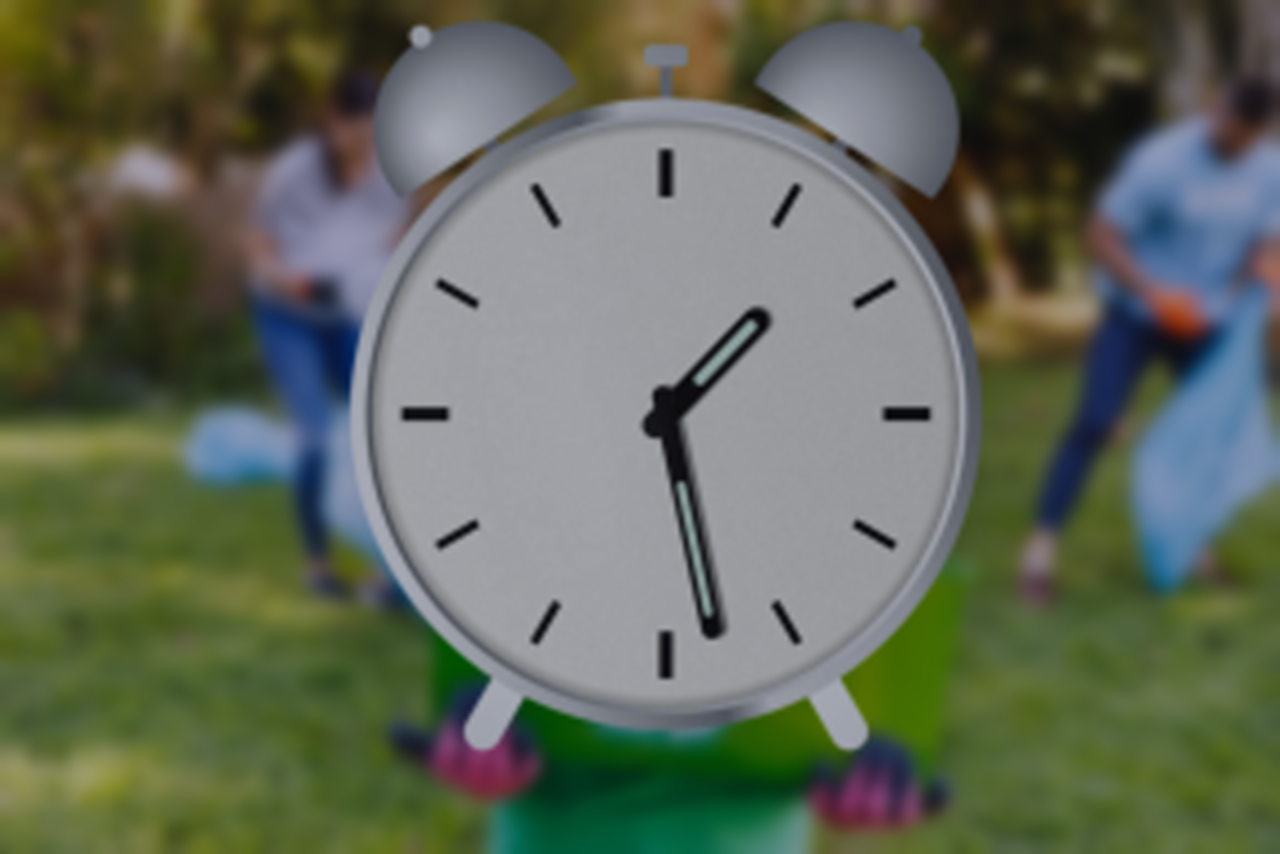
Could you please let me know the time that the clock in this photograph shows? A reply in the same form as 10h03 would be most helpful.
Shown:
1h28
